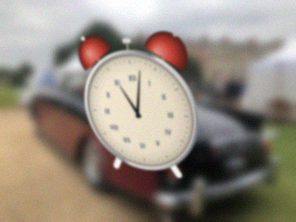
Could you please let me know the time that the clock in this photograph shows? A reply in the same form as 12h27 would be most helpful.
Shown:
11h02
